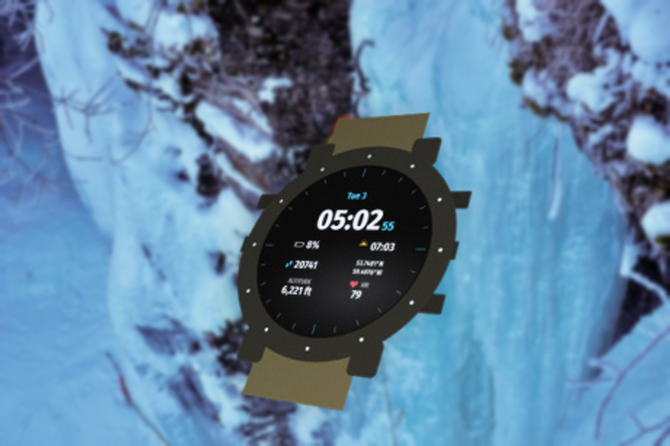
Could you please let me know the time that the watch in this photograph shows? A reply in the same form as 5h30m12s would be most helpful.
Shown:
5h02m55s
